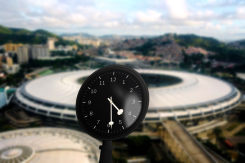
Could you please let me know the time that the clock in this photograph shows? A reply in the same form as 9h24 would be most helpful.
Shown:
4h29
